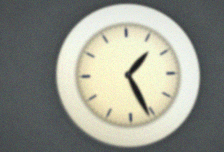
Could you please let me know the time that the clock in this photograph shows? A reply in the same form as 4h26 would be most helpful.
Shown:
1h26
